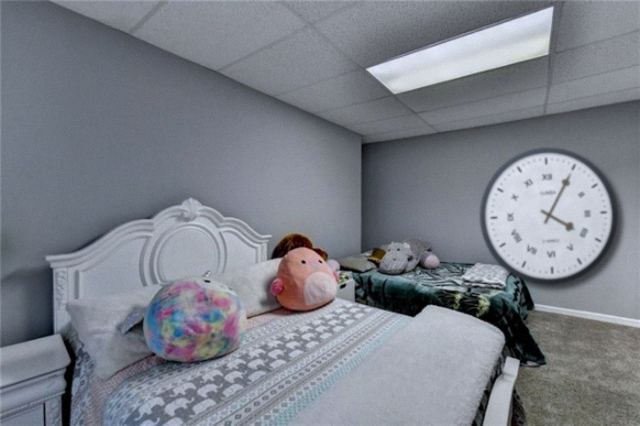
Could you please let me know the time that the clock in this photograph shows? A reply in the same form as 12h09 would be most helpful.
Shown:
4h05
